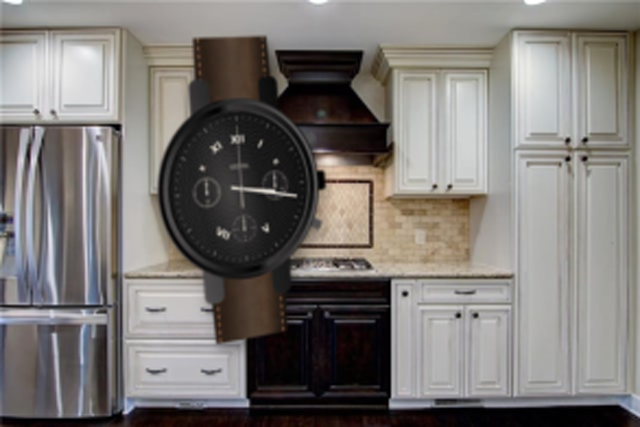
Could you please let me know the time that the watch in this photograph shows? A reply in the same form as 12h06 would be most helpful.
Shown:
3h17
